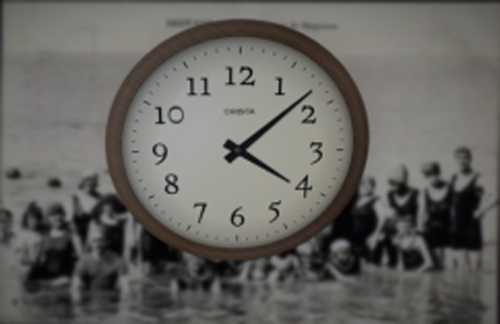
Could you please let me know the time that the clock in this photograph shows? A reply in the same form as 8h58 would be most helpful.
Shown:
4h08
